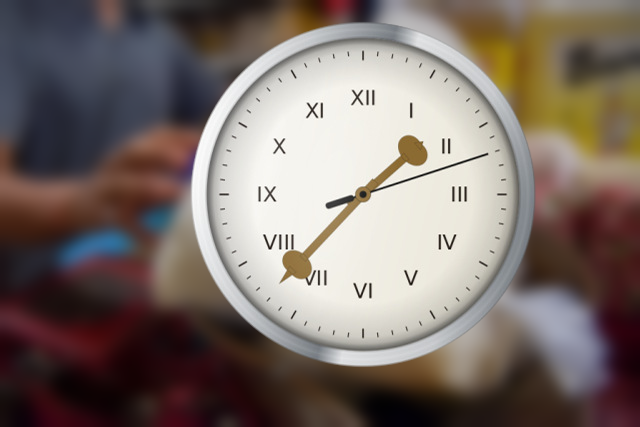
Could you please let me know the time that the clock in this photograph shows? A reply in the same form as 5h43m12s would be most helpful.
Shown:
1h37m12s
